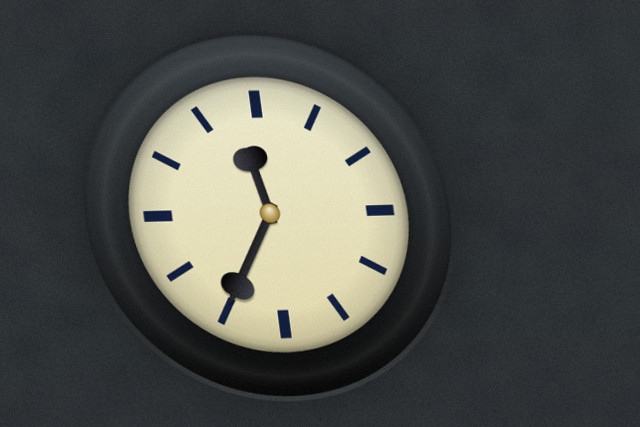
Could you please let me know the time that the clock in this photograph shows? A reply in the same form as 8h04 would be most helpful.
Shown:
11h35
